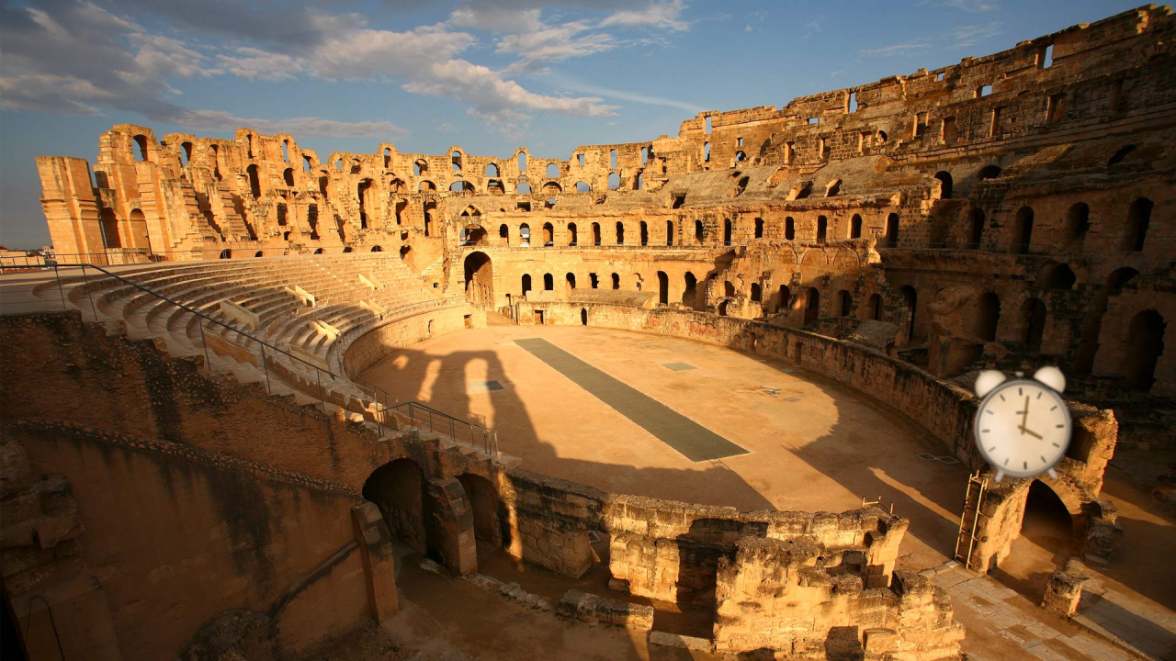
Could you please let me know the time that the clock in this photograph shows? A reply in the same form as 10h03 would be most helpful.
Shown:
4h02
